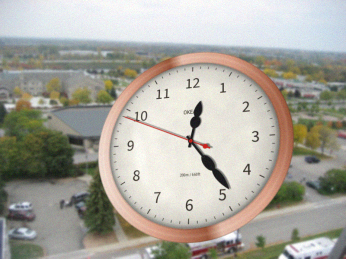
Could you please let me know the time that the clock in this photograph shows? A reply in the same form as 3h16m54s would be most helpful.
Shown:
12h23m49s
